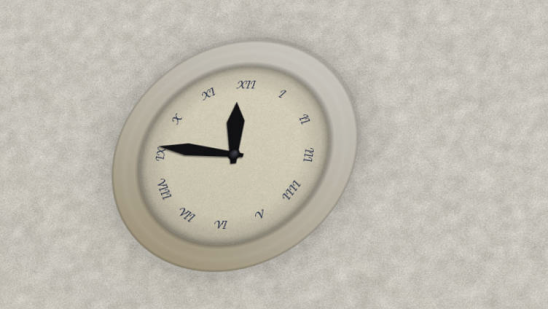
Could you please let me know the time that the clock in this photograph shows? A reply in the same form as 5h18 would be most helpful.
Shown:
11h46
